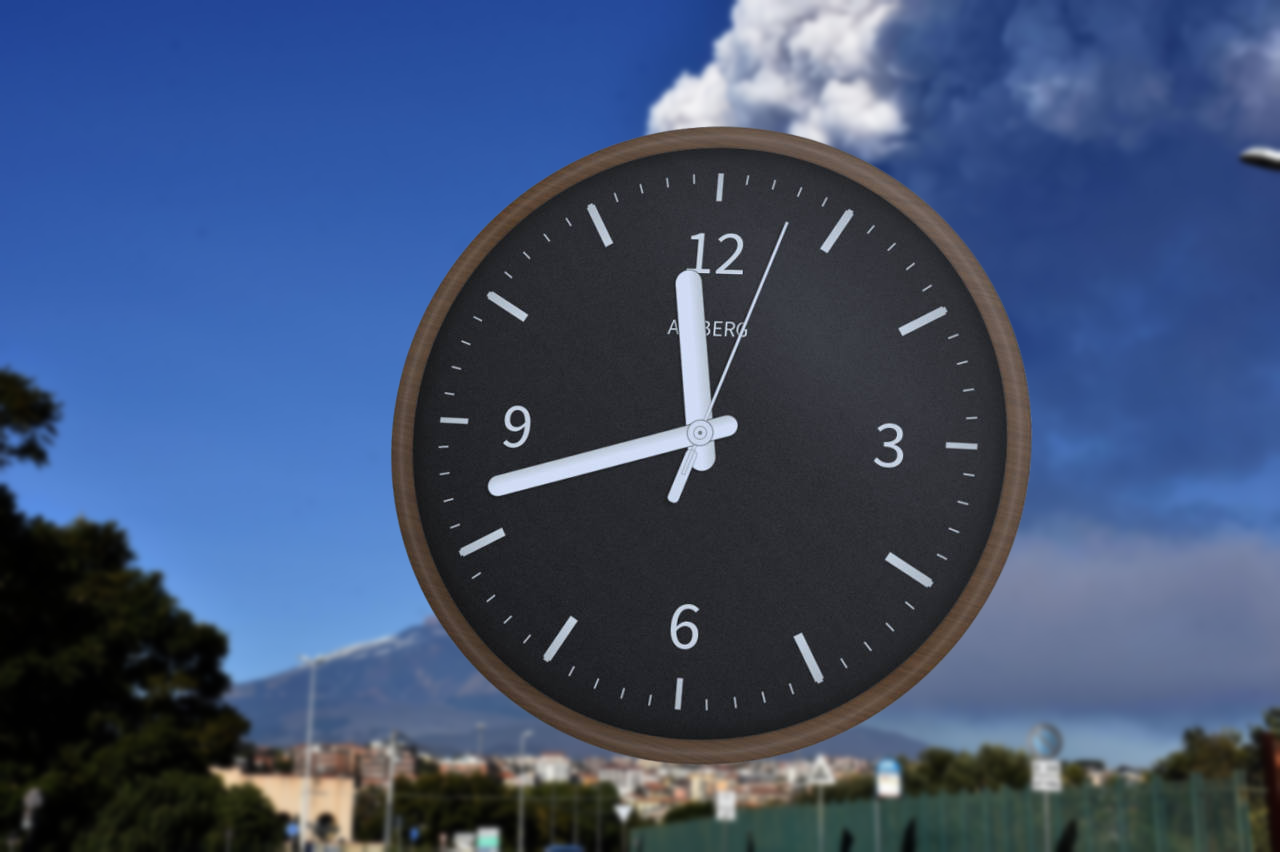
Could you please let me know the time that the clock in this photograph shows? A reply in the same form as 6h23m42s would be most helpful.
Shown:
11h42m03s
